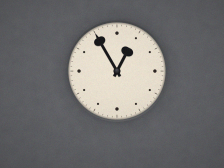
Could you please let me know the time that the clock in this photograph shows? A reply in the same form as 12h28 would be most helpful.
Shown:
12h55
